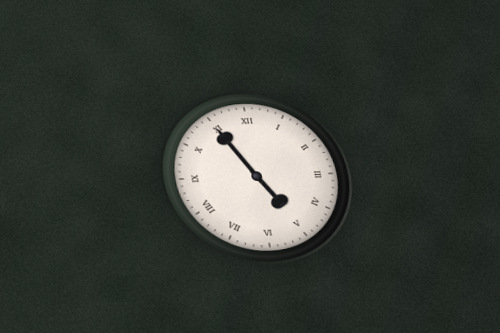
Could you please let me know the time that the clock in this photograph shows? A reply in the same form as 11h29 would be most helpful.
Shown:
4h55
